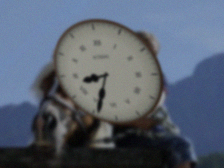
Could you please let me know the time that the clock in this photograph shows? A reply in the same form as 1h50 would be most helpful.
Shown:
8h34
